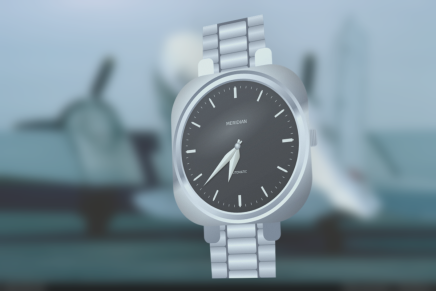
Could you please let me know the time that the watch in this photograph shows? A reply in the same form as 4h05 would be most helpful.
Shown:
6h38
